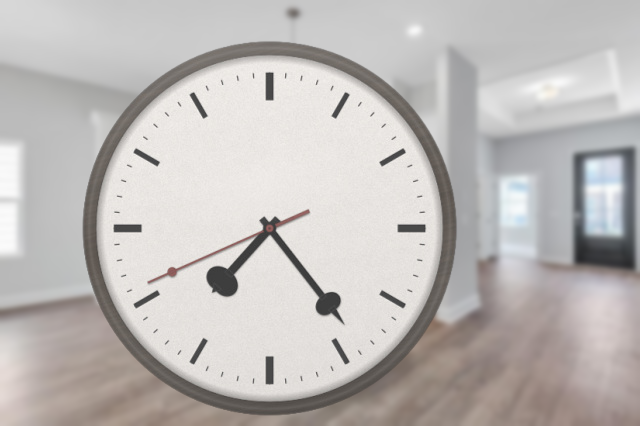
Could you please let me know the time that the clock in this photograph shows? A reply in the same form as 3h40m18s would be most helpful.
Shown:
7h23m41s
